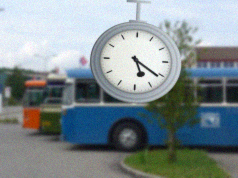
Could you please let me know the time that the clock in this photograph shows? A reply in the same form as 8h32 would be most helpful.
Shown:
5h21
